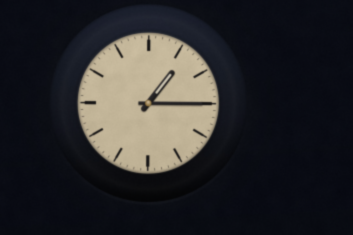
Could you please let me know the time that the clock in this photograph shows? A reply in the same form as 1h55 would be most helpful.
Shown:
1h15
